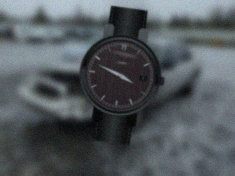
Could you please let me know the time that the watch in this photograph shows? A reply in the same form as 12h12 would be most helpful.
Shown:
3h48
